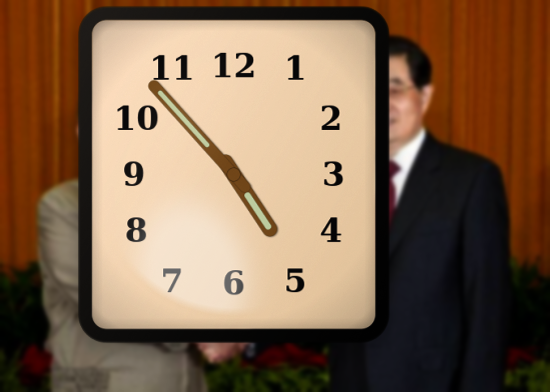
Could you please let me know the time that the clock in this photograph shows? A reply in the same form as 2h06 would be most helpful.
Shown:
4h53
